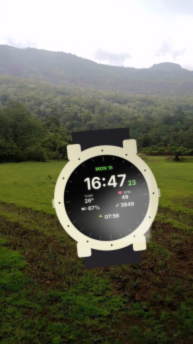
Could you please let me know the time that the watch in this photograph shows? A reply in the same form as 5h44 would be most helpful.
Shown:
16h47
